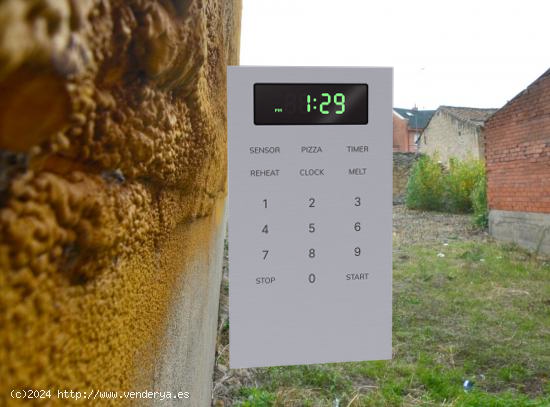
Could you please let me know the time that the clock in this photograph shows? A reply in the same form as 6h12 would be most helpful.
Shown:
1h29
